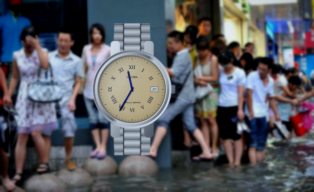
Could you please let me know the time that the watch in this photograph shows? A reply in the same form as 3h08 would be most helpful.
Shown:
11h35
